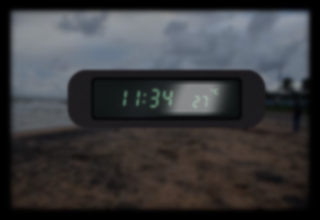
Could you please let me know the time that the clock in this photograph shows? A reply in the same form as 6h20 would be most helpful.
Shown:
11h34
